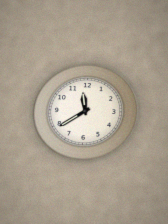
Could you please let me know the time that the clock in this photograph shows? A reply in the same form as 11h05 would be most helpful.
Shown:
11h39
